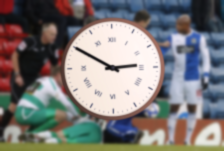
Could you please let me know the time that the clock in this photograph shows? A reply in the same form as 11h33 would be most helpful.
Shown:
2h50
